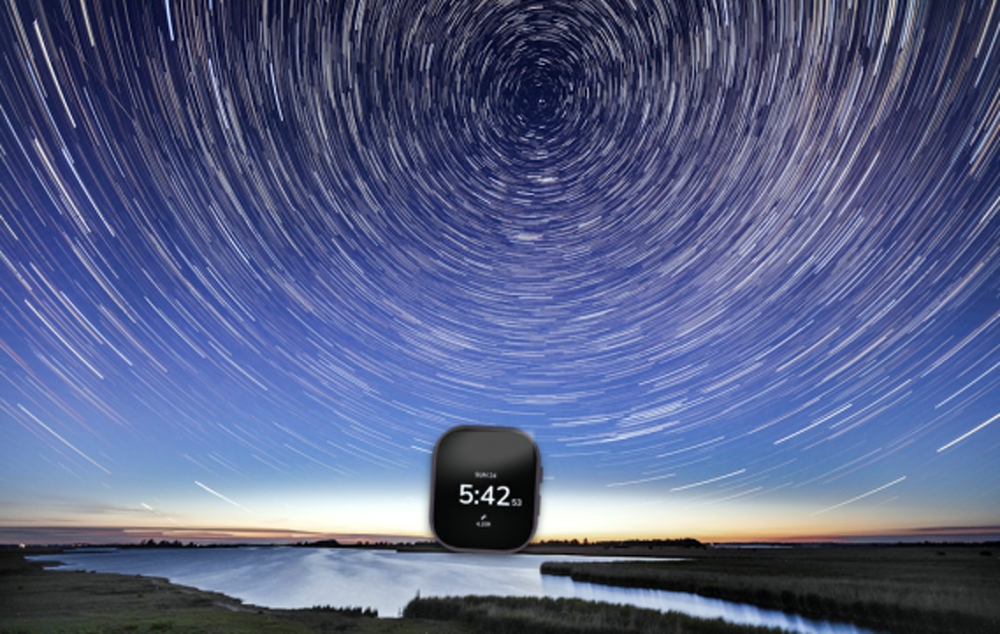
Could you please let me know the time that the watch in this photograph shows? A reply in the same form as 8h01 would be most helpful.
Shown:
5h42
